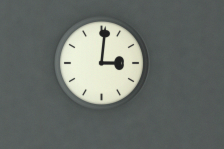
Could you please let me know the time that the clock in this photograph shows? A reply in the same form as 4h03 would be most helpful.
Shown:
3h01
